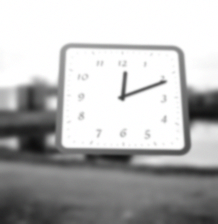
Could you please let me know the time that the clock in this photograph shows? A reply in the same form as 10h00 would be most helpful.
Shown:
12h11
